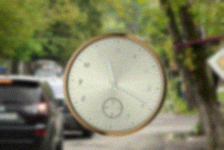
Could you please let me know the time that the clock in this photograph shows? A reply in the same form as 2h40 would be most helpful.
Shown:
11h19
